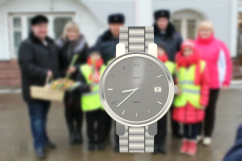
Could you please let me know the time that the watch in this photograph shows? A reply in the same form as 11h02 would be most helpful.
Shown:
8h38
